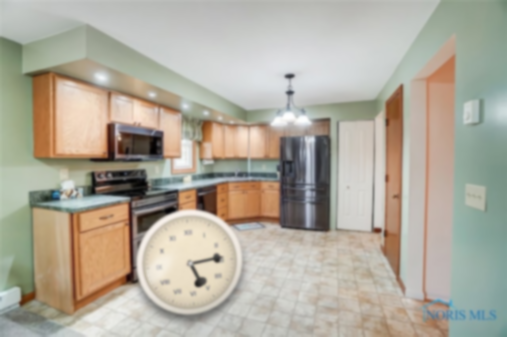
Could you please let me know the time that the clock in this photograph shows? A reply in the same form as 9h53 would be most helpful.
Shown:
5h14
